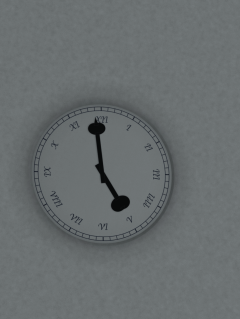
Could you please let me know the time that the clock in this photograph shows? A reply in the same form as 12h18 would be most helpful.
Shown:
4h59
